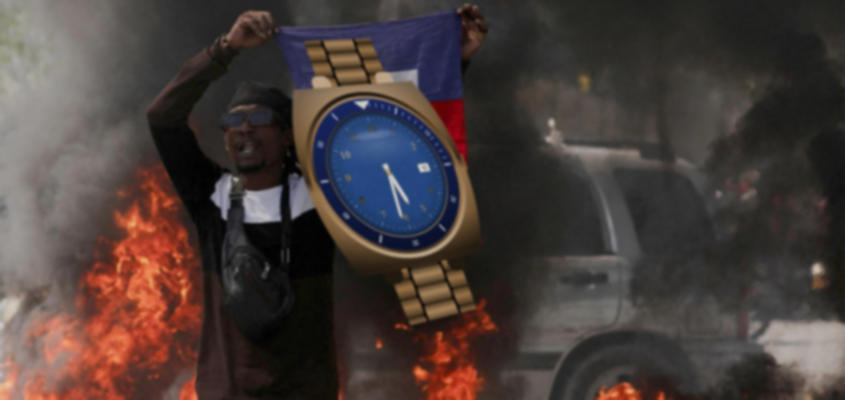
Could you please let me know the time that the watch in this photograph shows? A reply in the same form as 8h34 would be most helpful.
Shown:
5h31
